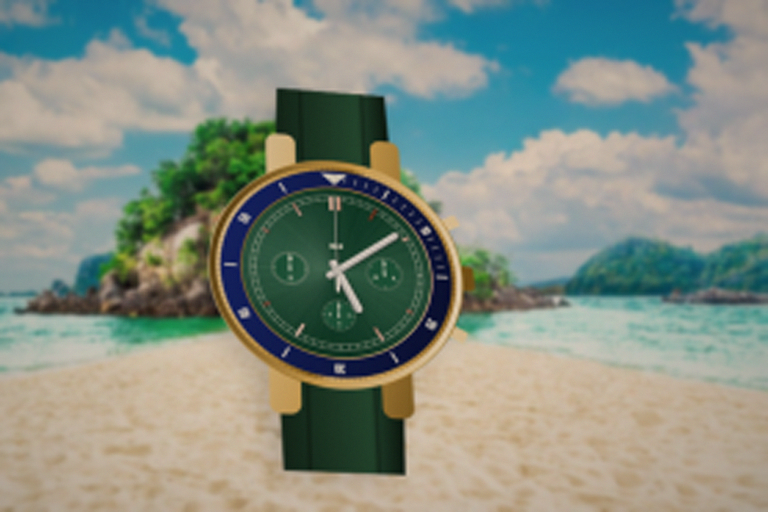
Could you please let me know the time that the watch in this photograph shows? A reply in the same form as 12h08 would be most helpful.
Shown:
5h09
